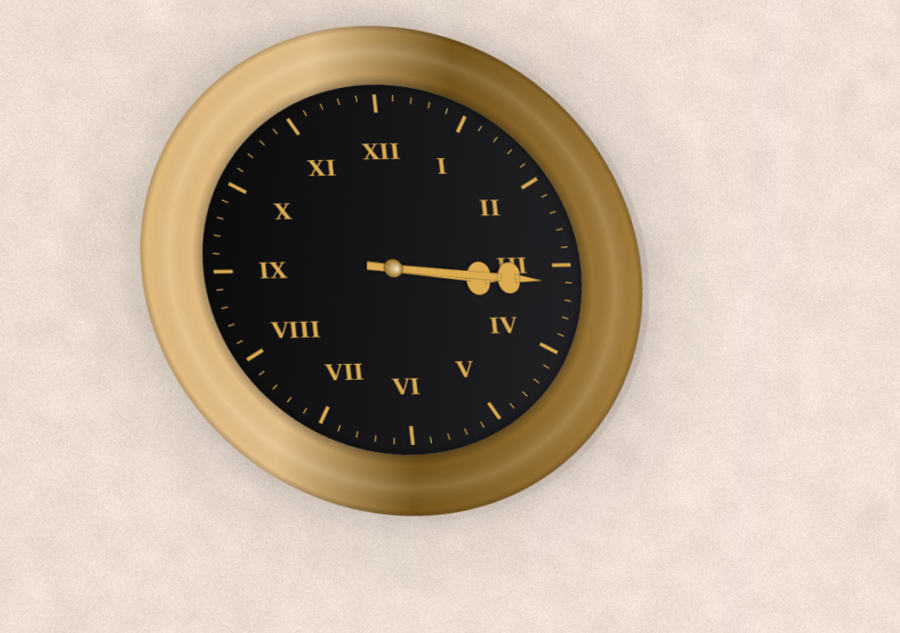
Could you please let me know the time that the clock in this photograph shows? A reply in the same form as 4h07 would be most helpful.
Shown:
3h16
